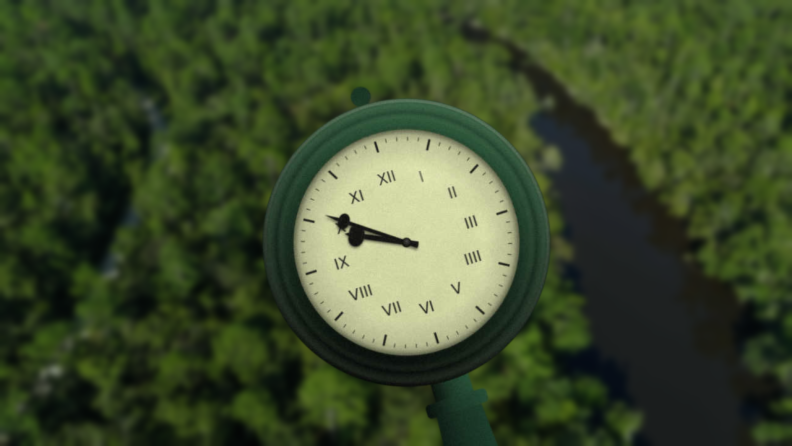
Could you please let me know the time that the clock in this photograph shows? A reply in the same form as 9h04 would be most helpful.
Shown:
9h51
